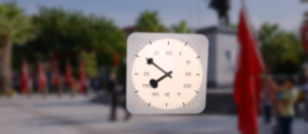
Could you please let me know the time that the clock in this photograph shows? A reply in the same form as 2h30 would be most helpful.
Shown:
7h51
